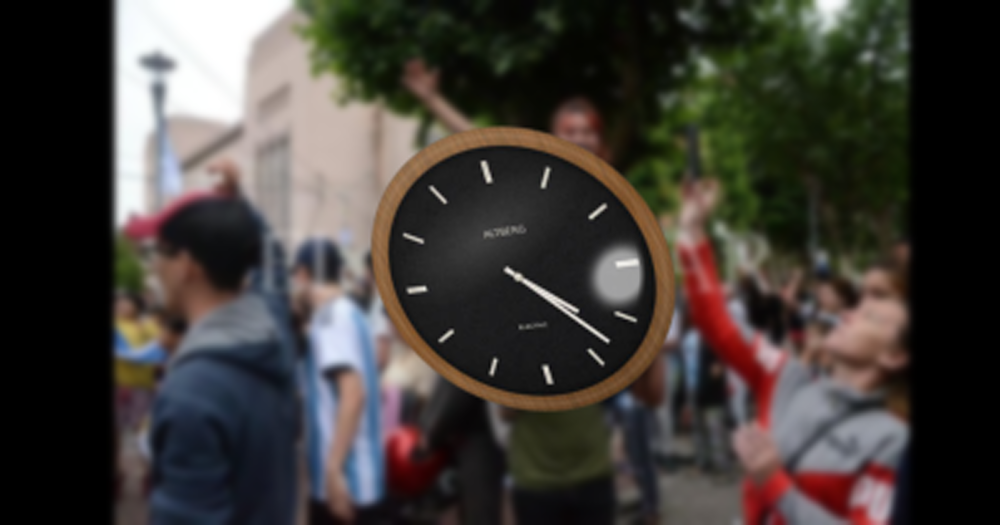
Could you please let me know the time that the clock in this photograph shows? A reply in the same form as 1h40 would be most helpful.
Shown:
4h23
